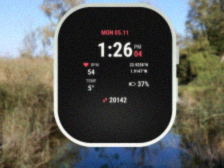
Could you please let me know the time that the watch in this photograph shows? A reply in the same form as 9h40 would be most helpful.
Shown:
1h26
